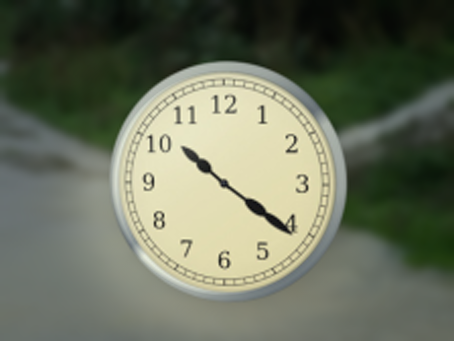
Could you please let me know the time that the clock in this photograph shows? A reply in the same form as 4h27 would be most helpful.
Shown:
10h21
